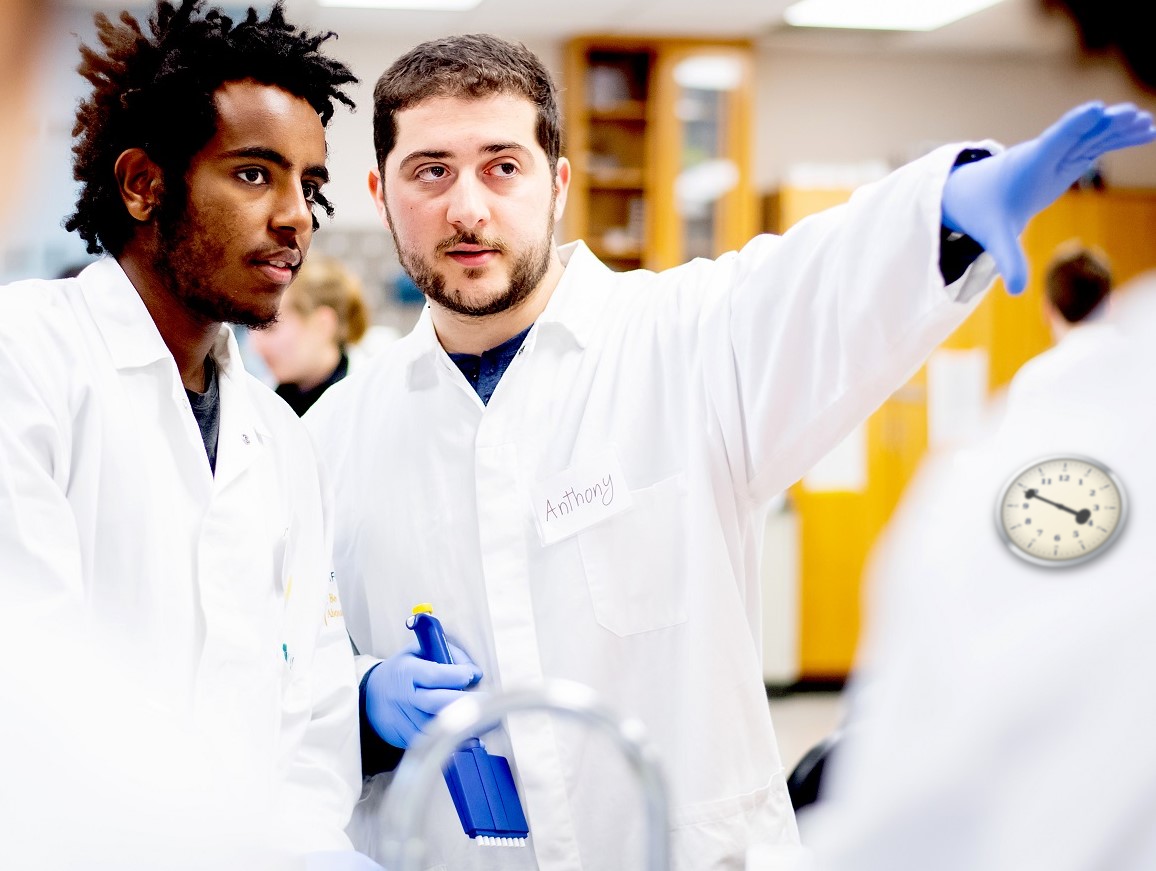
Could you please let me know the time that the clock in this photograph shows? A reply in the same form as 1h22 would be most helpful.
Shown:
3h49
